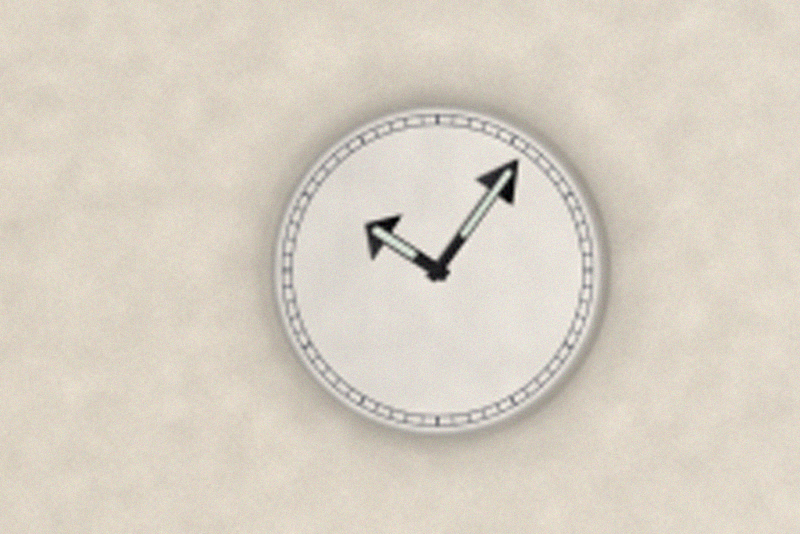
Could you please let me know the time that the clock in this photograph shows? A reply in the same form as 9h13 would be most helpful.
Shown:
10h06
